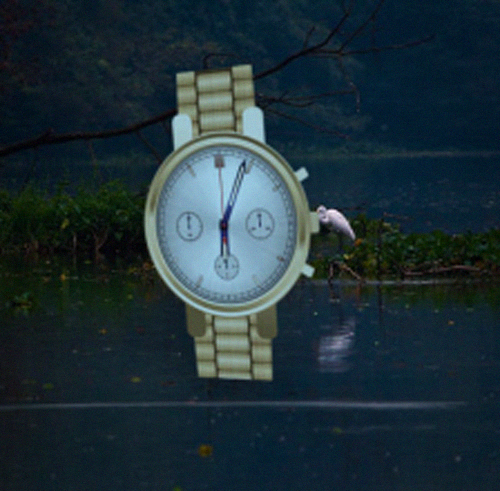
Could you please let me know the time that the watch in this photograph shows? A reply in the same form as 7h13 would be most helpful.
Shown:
6h04
